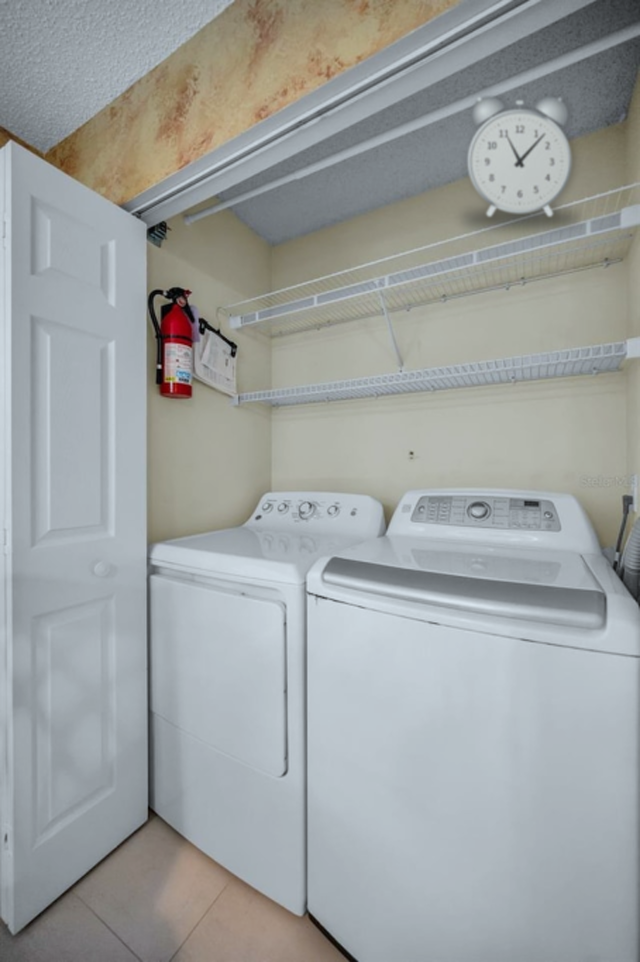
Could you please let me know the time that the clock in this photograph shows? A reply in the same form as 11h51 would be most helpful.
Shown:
11h07
